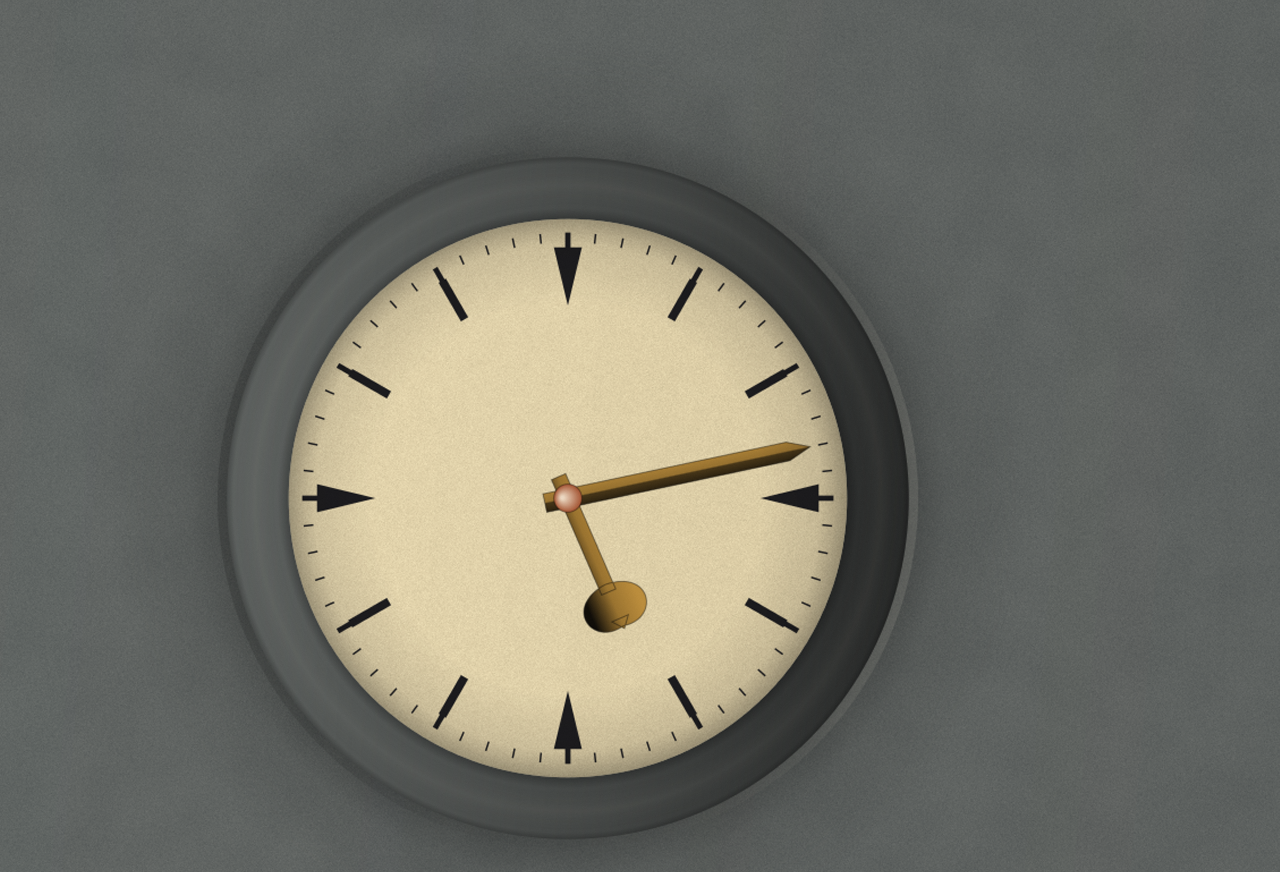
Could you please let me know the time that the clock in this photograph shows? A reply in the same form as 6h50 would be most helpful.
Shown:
5h13
